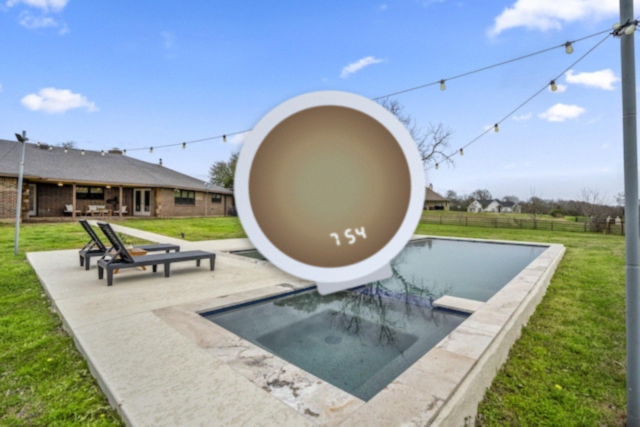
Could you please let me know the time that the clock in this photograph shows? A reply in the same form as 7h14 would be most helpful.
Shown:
7h54
